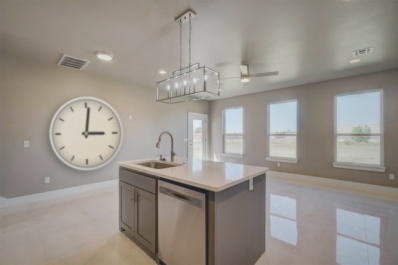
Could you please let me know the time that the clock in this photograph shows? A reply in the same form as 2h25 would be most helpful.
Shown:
3h01
